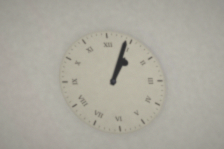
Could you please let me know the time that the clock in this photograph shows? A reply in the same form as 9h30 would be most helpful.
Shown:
1h04
